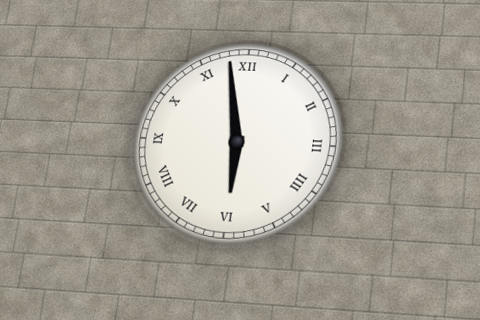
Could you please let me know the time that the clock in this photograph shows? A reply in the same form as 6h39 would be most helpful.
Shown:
5h58
